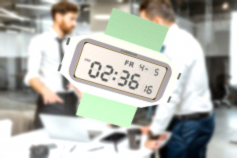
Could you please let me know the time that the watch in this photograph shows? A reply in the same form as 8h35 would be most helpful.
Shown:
2h36
